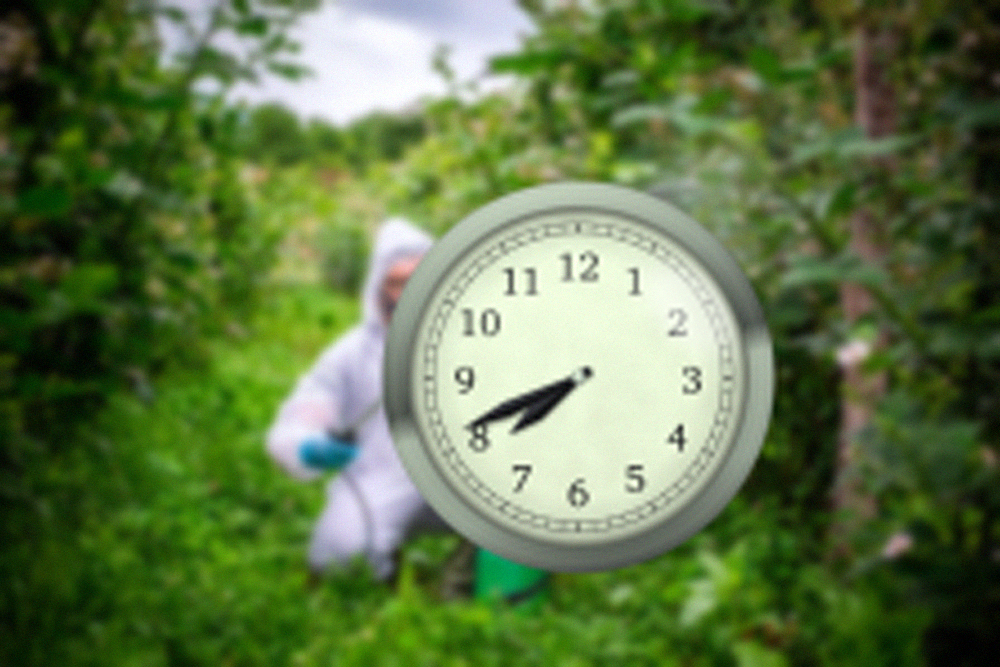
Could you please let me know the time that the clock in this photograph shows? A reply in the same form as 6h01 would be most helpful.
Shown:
7h41
